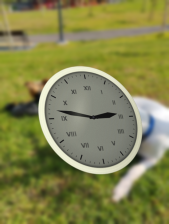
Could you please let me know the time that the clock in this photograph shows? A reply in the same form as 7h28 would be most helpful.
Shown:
2h47
